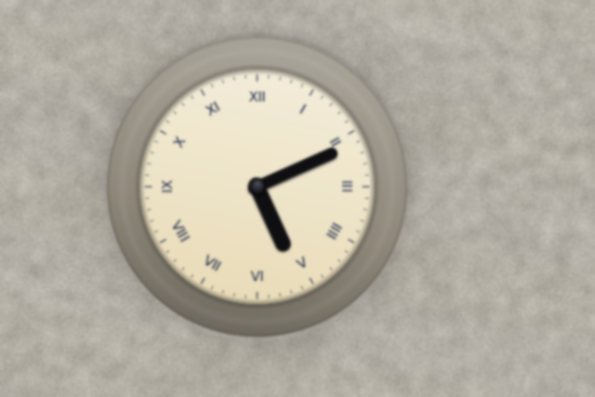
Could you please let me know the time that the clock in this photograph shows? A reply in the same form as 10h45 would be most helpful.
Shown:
5h11
